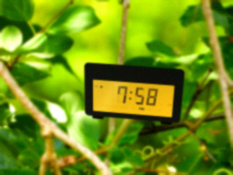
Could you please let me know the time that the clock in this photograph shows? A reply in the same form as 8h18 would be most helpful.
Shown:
7h58
